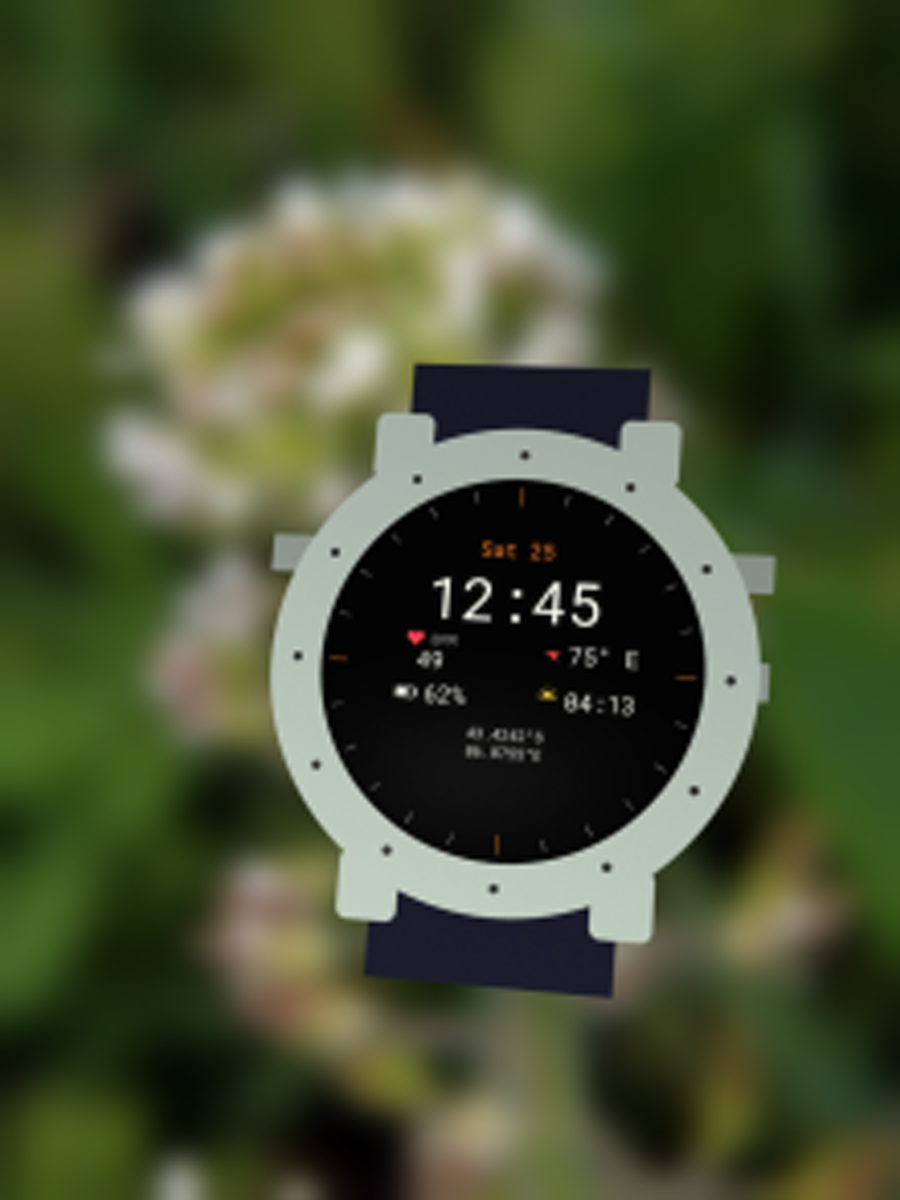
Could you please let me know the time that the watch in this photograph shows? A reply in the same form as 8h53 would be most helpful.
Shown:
12h45
